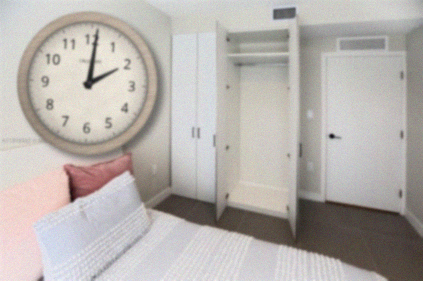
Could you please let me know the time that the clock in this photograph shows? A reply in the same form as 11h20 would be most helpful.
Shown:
2h01
